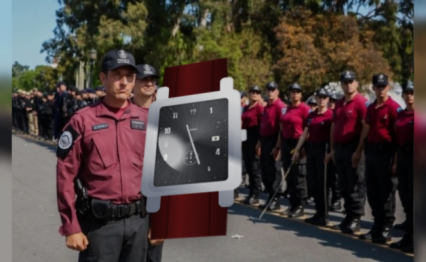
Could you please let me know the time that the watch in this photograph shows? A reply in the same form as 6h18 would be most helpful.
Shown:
11h27
